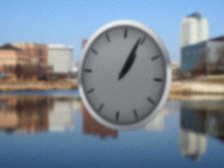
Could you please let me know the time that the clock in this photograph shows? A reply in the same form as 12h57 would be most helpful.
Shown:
1h04
